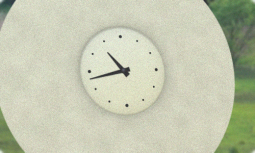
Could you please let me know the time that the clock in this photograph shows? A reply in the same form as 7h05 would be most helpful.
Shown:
10h43
